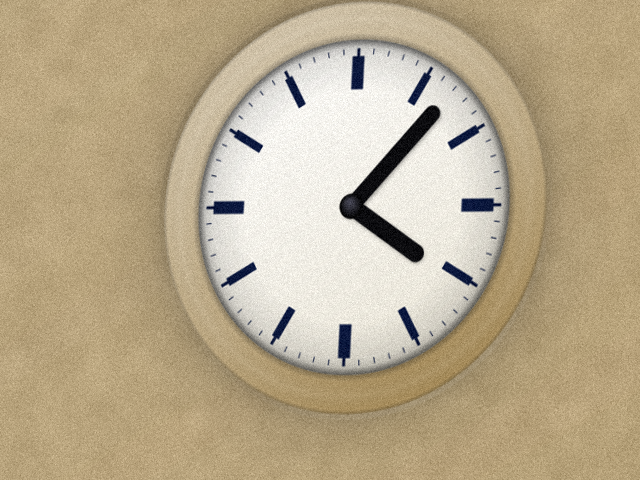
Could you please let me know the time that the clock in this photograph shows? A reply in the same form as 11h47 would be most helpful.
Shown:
4h07
